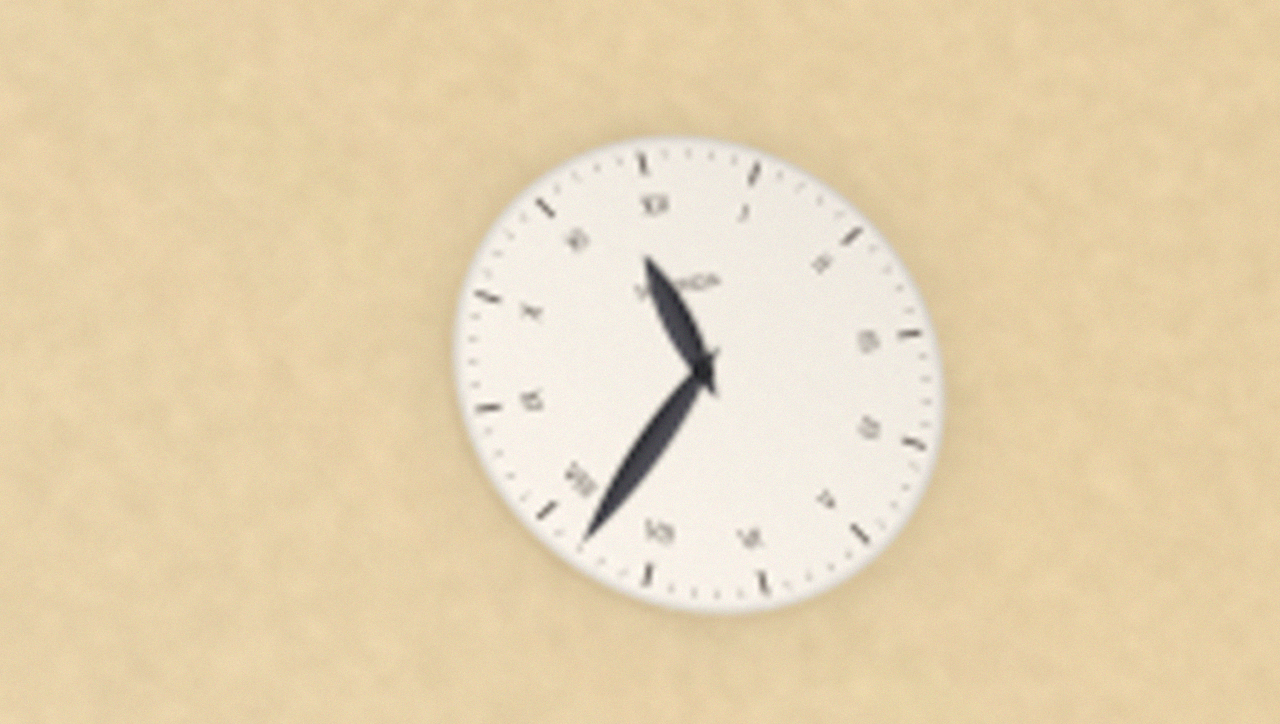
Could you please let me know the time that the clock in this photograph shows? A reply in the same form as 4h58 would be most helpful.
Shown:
11h38
